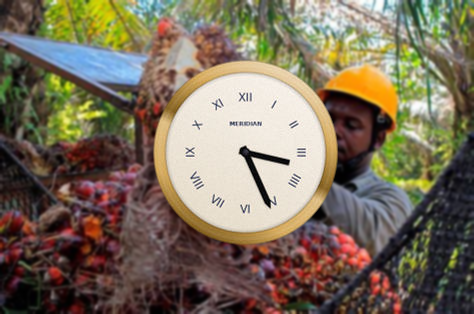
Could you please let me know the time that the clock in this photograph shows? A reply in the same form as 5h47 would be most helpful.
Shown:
3h26
